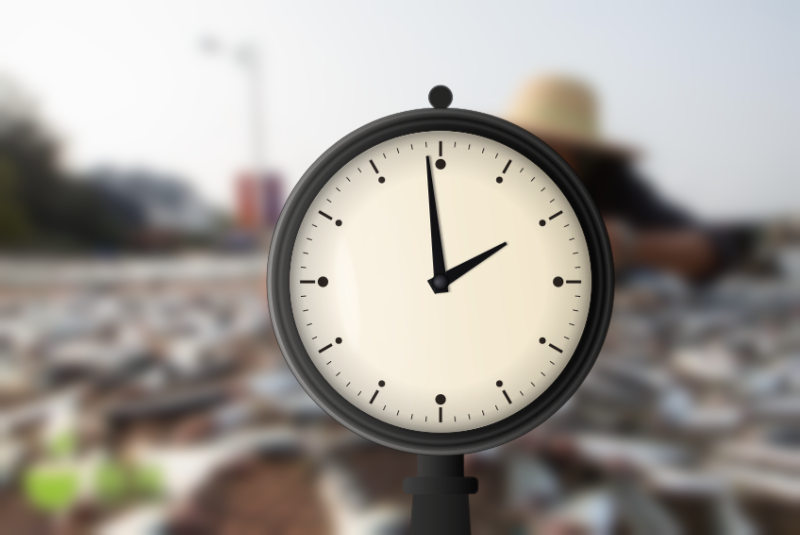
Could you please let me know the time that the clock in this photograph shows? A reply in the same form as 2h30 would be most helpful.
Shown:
1h59
